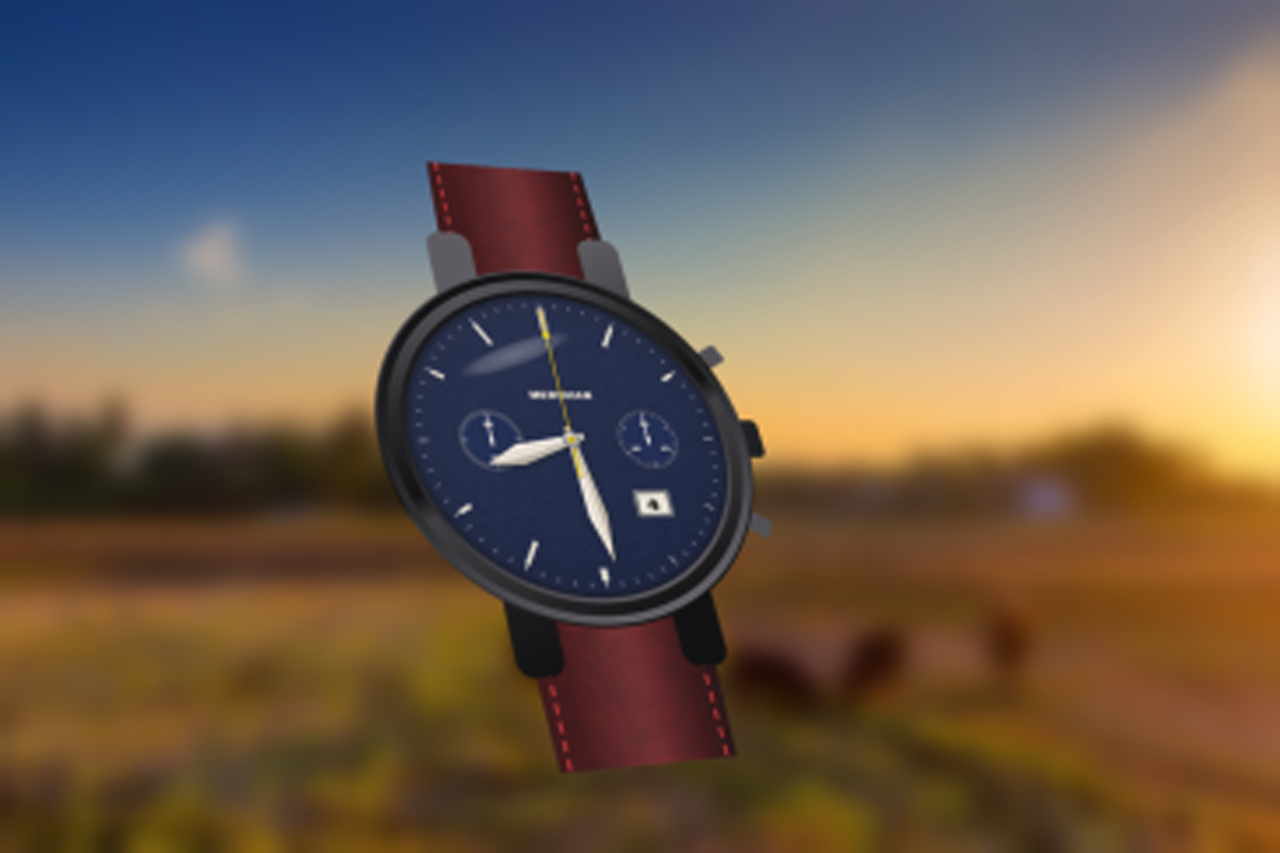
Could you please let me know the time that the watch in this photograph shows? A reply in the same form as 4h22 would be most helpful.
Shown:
8h29
